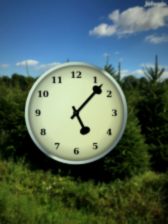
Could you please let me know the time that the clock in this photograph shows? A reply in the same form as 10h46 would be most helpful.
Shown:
5h07
